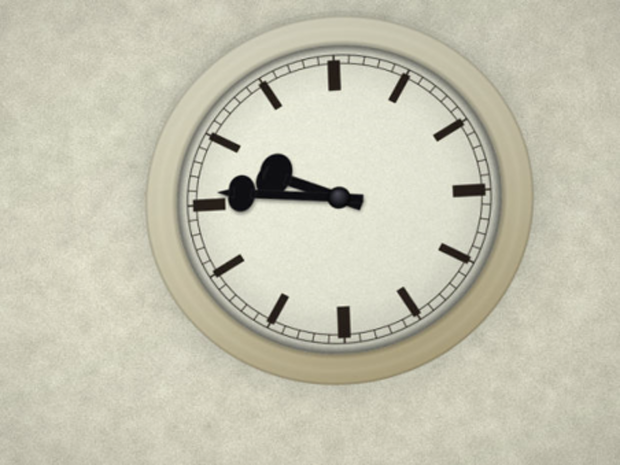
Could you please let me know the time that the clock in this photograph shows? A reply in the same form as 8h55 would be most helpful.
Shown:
9h46
